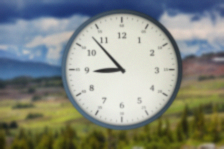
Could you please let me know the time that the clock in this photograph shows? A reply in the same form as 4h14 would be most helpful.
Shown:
8h53
